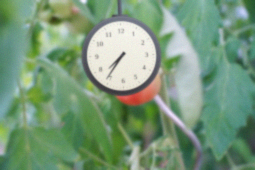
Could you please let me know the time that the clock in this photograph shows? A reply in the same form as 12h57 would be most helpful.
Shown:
7h36
